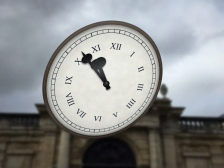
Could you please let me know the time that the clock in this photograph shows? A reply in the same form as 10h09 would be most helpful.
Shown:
10h52
